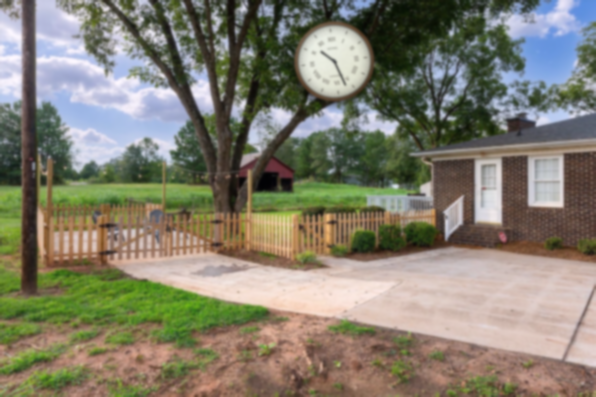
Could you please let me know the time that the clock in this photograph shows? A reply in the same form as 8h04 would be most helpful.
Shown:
10h27
